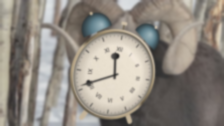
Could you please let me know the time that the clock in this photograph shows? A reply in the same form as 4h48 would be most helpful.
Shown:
11h41
